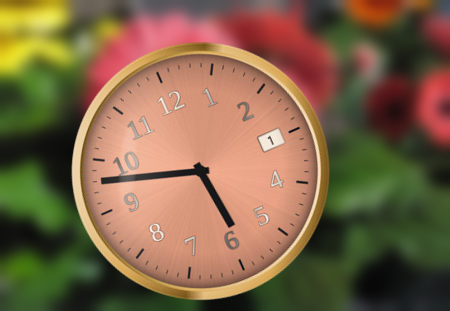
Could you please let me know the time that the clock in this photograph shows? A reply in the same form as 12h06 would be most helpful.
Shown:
5h48
